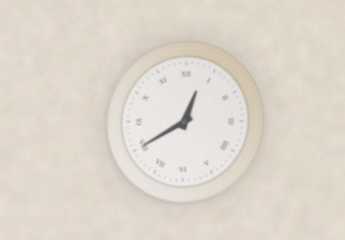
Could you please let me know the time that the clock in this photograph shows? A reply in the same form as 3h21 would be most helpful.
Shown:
12h40
